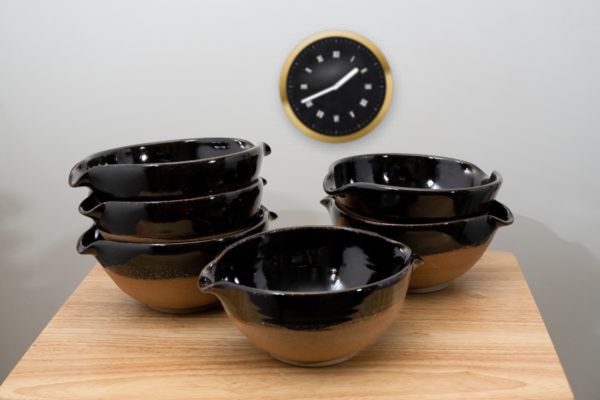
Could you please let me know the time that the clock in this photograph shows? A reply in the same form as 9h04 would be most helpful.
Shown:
1h41
